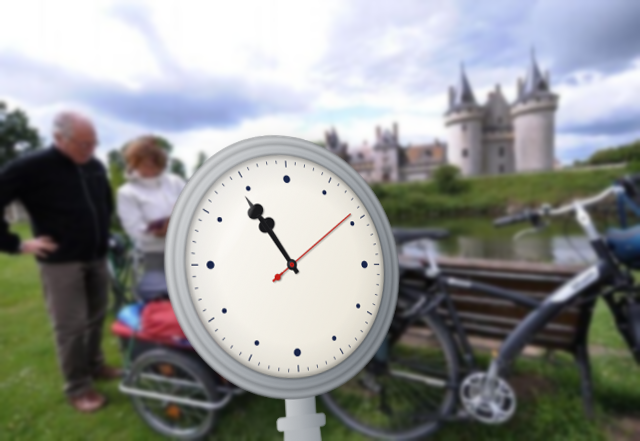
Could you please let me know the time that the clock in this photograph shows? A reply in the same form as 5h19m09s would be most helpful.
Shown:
10h54m09s
